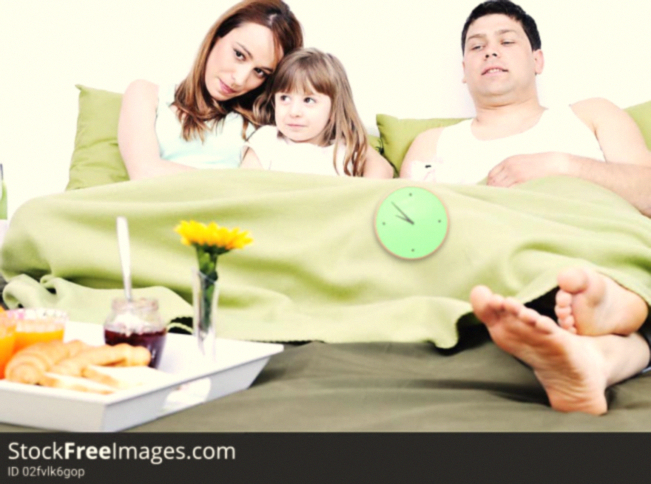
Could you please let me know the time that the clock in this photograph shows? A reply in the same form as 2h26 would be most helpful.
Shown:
9h53
